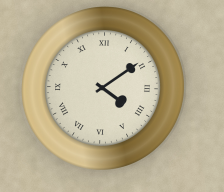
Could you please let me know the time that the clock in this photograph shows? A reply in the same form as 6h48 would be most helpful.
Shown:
4h09
